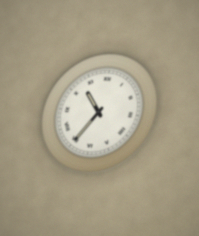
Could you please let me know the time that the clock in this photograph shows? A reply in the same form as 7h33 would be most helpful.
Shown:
10h35
